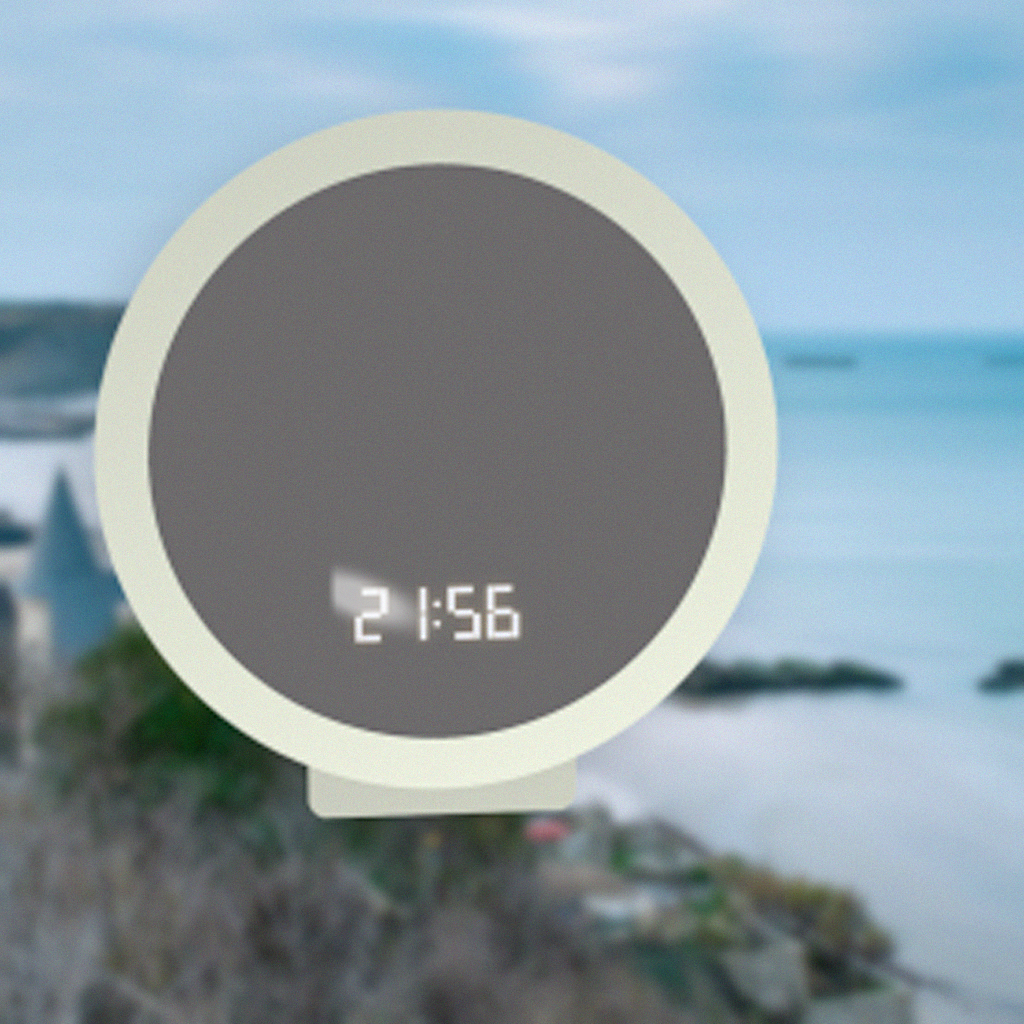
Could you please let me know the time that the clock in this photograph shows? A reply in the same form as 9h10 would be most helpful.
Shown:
21h56
